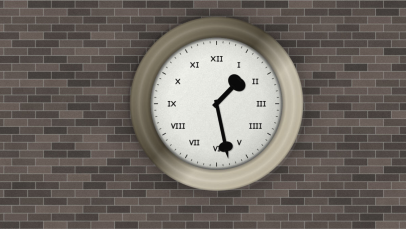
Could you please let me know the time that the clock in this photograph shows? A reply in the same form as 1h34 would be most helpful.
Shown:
1h28
